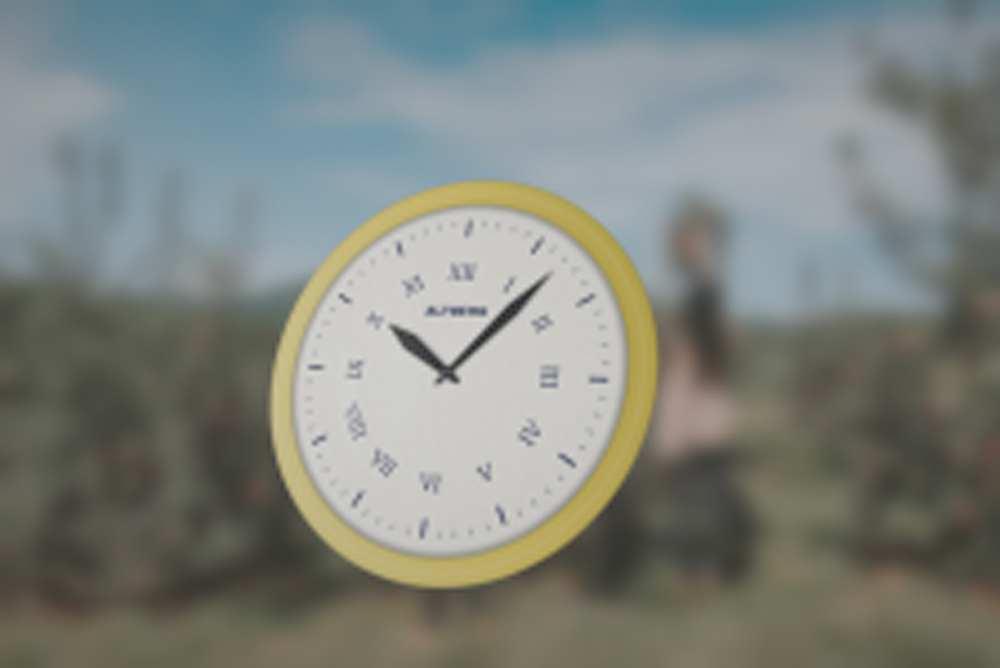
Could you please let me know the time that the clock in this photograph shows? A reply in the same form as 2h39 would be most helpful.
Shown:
10h07
